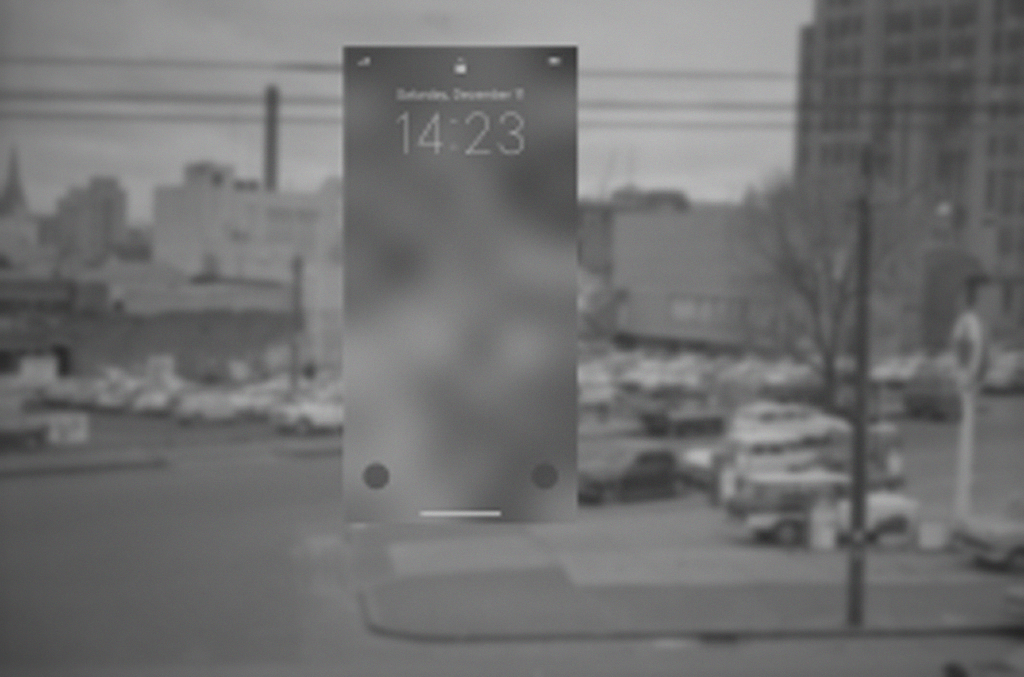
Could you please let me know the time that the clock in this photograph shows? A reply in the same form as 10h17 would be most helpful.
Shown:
14h23
